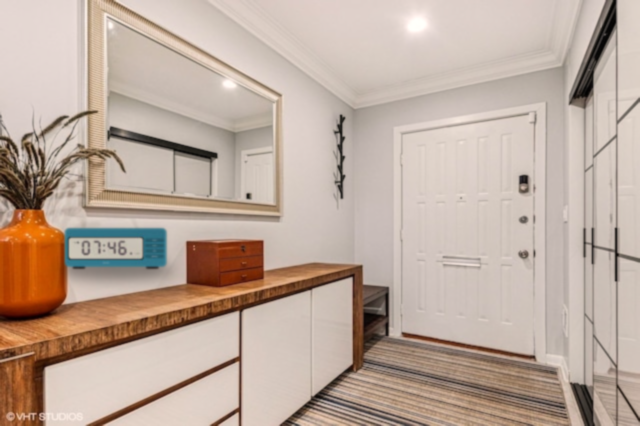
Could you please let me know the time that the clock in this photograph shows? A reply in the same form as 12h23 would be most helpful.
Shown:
7h46
